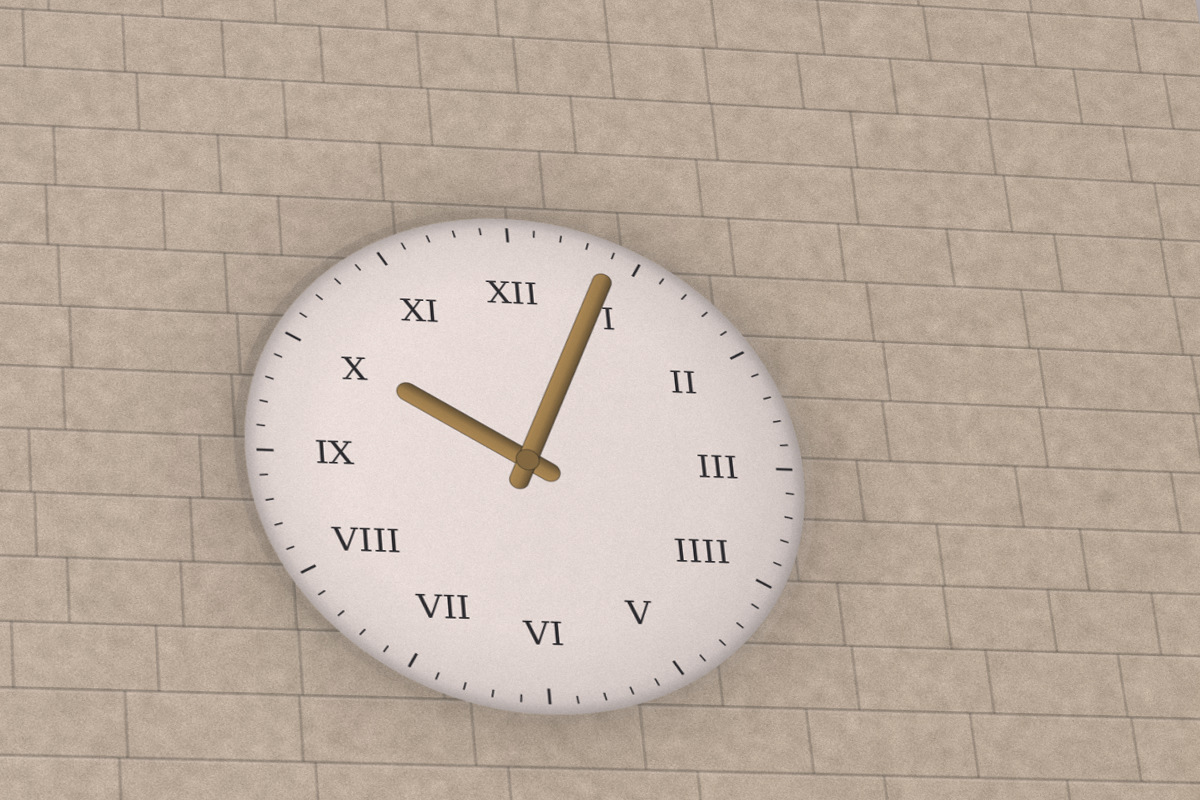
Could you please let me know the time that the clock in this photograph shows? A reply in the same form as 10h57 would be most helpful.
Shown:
10h04
